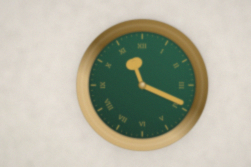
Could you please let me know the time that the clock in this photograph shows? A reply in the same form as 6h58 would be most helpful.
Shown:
11h19
